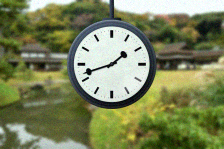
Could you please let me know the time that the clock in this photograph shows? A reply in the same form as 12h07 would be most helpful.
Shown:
1h42
